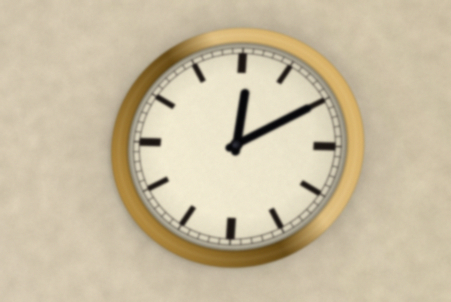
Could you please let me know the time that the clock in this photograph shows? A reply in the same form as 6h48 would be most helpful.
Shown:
12h10
